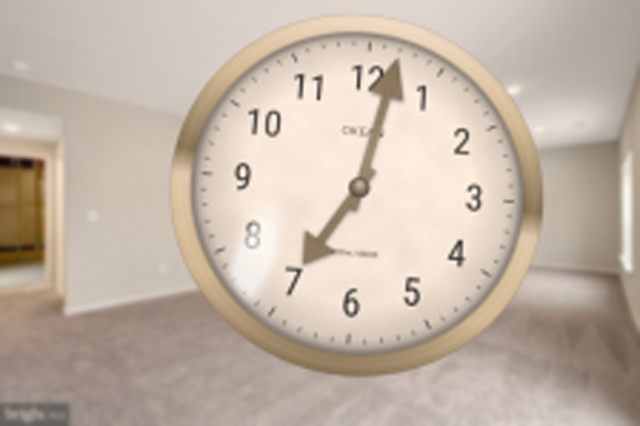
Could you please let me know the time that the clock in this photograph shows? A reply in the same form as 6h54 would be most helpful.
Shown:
7h02
